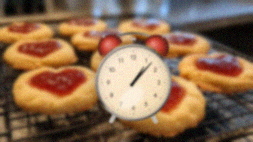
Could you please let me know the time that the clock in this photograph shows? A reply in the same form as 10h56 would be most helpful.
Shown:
1h07
